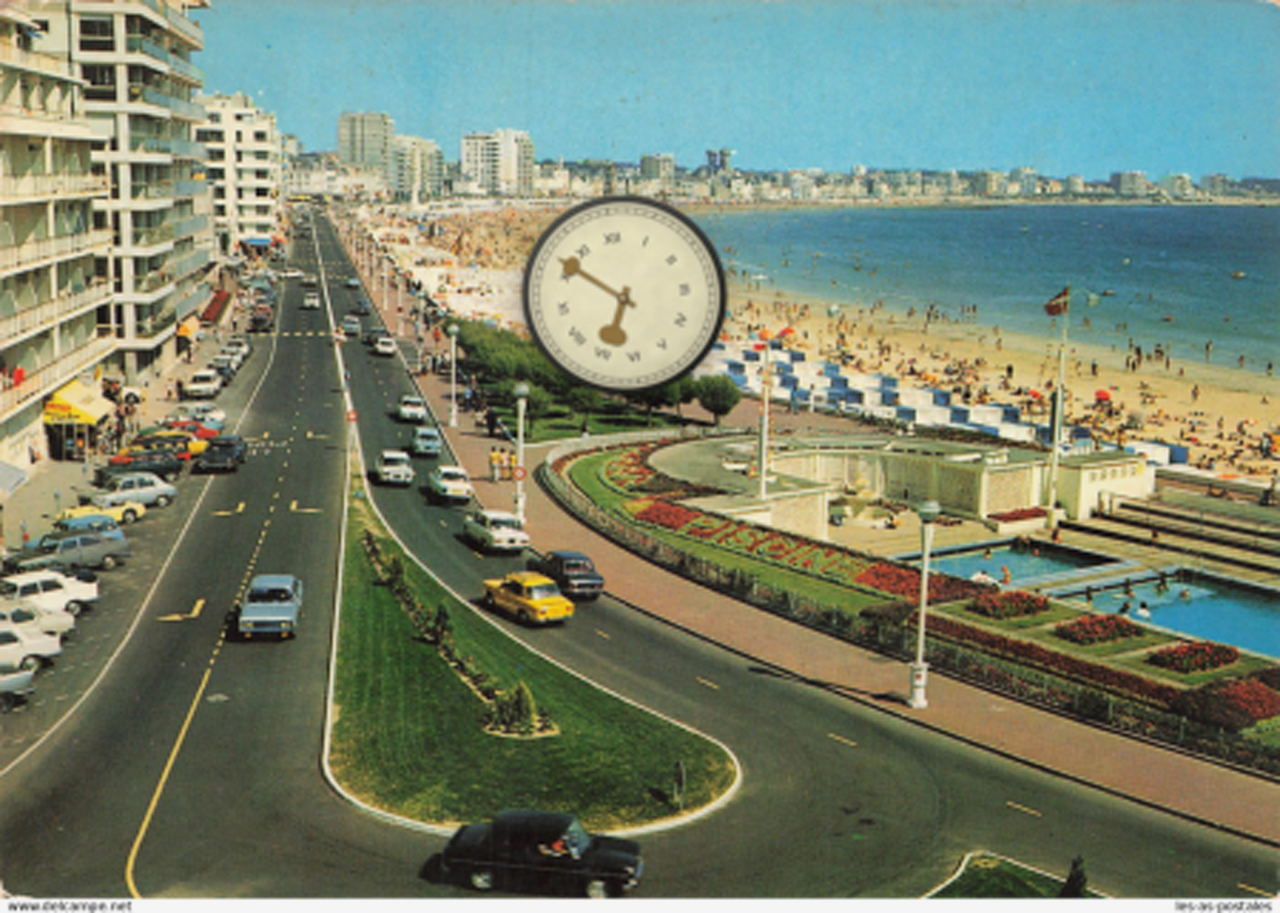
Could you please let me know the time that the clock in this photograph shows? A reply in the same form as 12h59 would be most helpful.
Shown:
6h52
